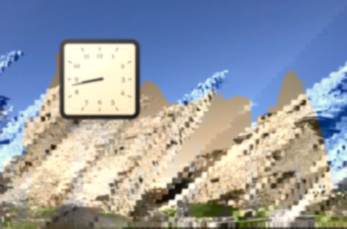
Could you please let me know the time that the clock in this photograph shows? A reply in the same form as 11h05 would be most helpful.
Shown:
8h43
